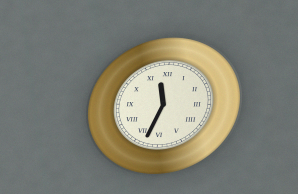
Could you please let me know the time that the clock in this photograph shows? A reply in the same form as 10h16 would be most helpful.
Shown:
11h33
